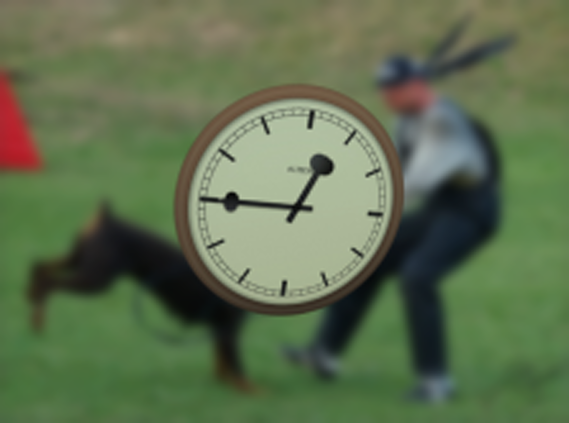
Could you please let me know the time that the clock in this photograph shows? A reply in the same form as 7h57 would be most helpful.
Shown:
12h45
